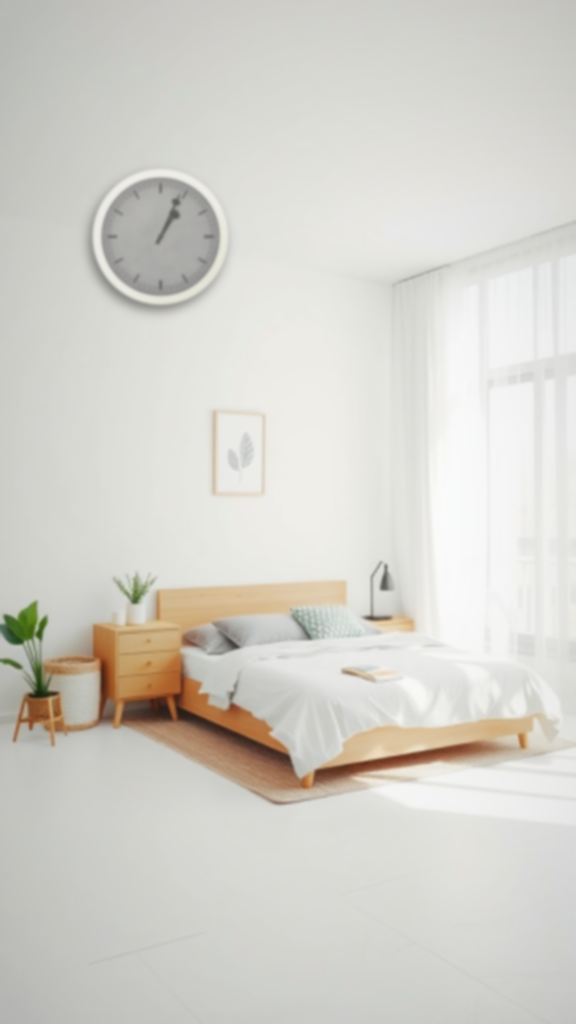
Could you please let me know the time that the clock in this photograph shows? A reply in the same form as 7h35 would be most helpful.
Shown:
1h04
